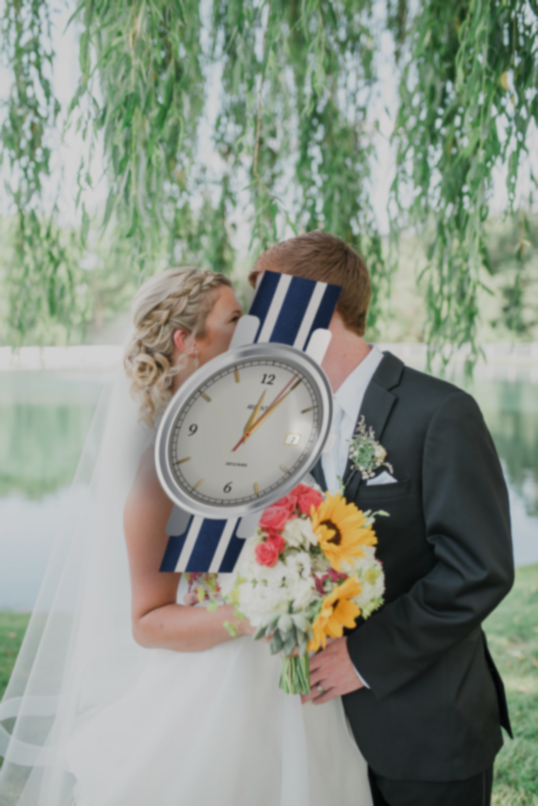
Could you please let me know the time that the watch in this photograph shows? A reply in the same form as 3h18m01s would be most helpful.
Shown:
12h05m04s
